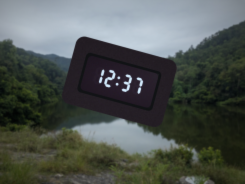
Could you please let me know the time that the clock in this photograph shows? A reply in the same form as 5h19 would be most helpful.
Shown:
12h37
